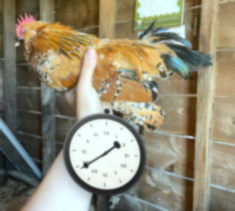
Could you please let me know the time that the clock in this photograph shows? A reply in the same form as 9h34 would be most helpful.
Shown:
1h39
